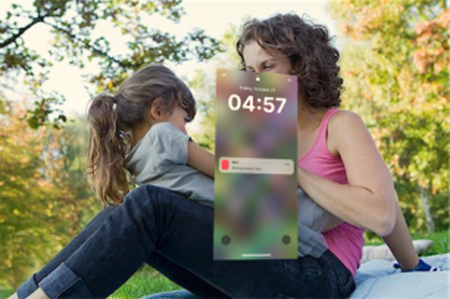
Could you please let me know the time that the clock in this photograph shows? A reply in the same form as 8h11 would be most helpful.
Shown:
4h57
